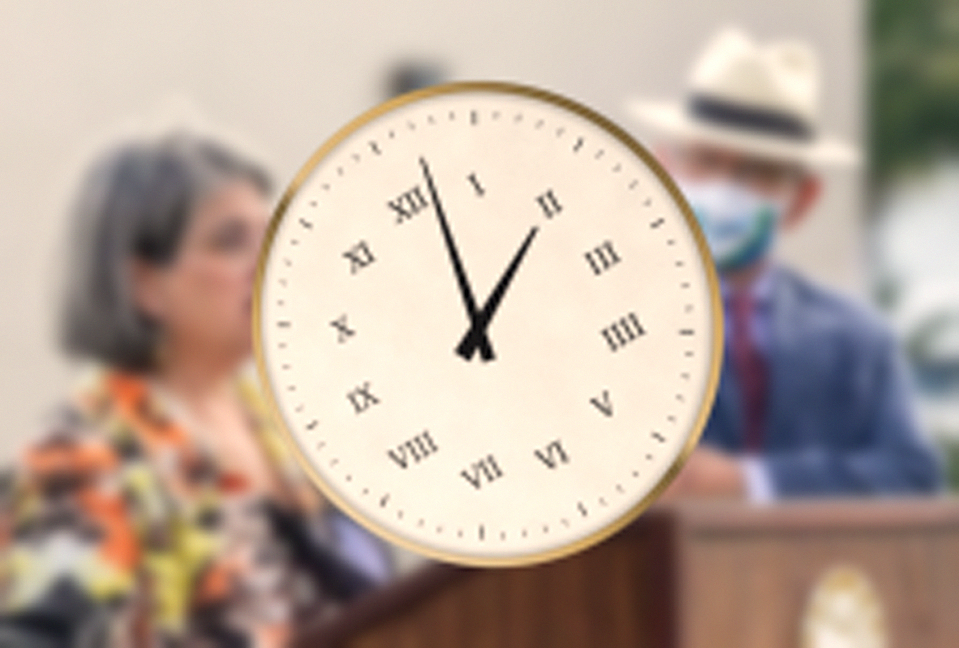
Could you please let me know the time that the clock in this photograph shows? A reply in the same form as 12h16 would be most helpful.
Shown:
2h02
